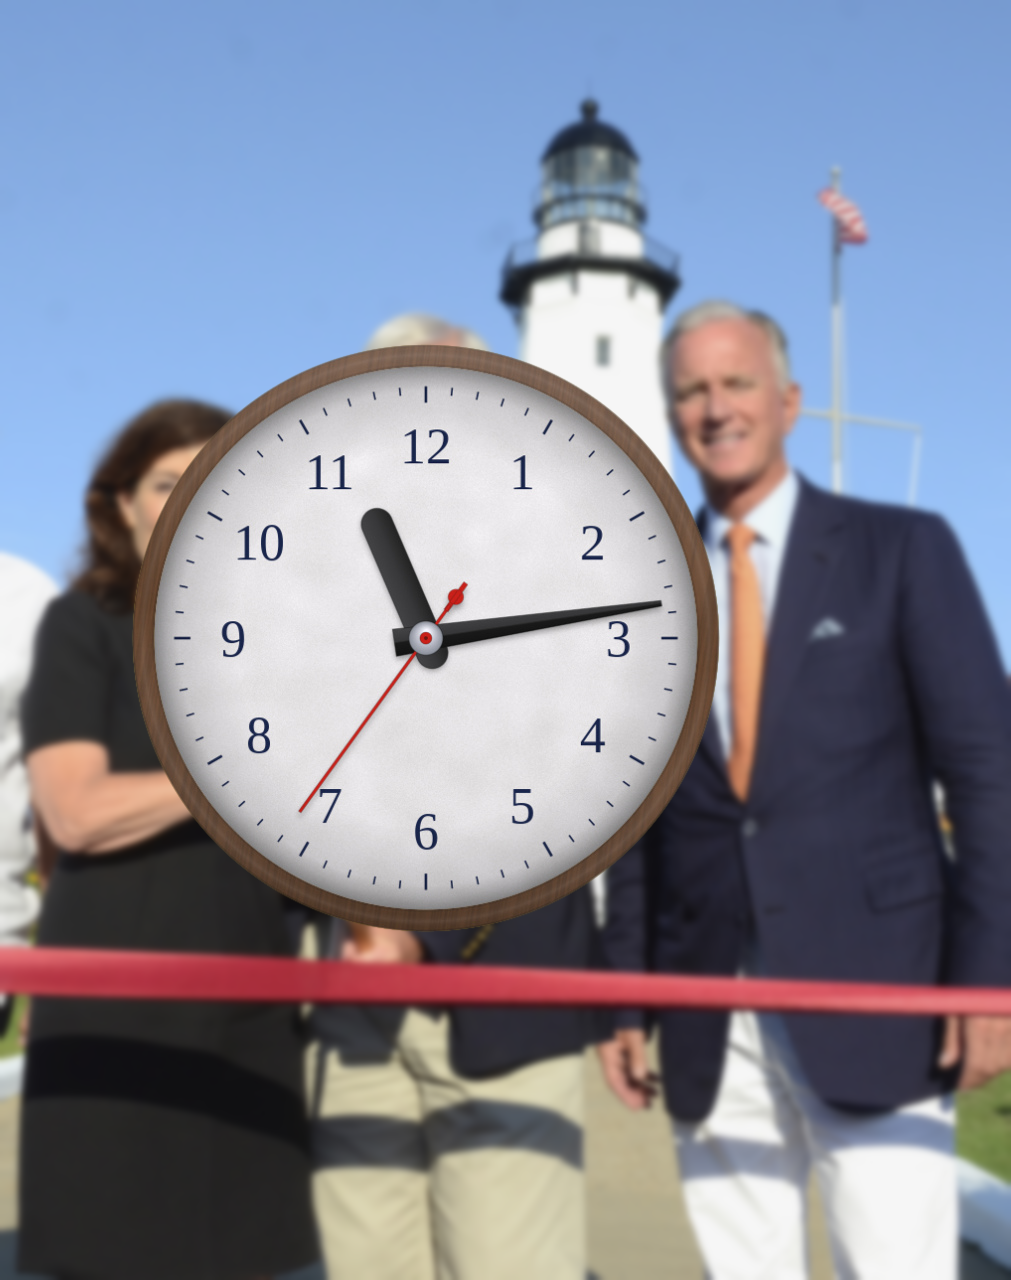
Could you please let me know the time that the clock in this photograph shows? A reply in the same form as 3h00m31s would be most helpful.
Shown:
11h13m36s
